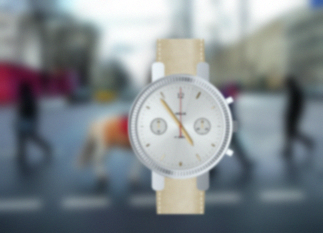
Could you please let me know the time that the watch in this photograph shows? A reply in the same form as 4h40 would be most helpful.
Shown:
4h54
